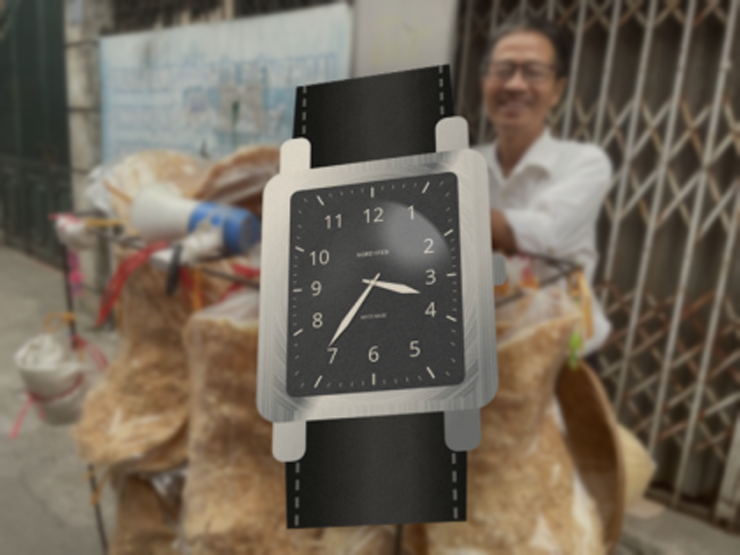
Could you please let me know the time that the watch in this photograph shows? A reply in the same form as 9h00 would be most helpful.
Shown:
3h36
